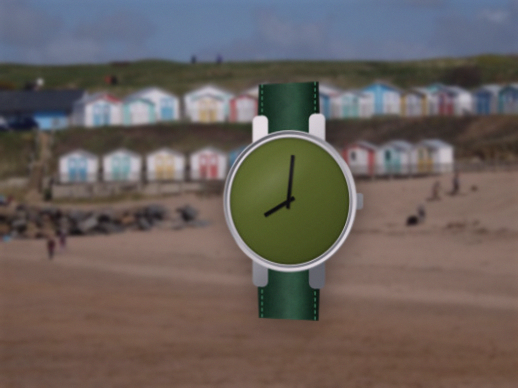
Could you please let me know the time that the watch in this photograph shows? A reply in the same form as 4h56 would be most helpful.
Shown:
8h01
